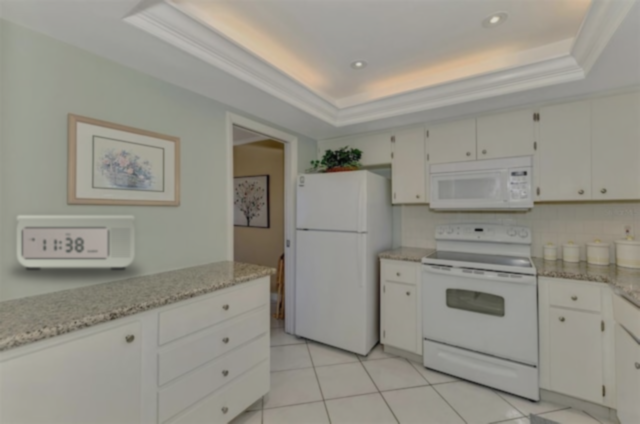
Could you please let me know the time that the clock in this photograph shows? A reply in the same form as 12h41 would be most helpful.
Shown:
11h38
